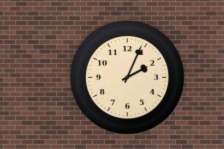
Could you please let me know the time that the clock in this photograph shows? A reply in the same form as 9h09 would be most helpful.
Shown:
2h04
